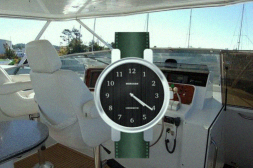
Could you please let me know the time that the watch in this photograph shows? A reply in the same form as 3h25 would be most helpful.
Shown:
4h21
